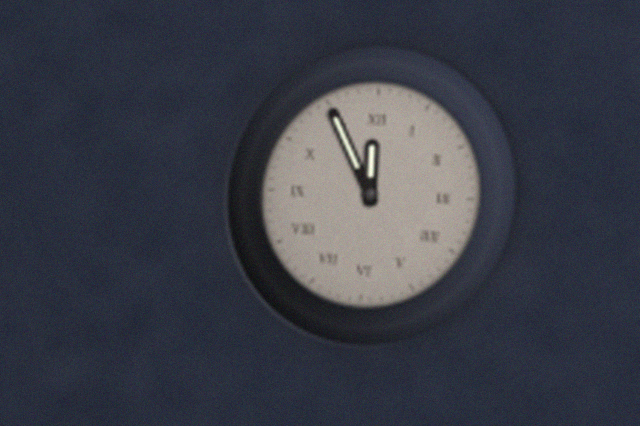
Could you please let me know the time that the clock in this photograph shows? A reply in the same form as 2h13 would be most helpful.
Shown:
11h55
